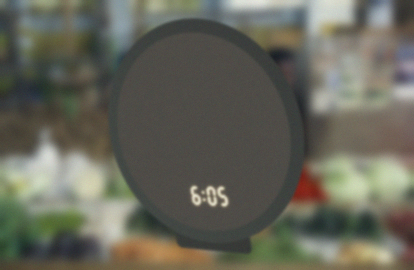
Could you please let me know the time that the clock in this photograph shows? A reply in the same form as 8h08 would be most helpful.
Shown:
6h05
